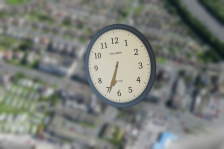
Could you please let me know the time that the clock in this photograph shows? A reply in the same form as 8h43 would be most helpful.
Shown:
6h34
